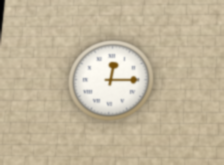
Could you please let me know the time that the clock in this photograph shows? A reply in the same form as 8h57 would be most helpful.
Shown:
12h15
